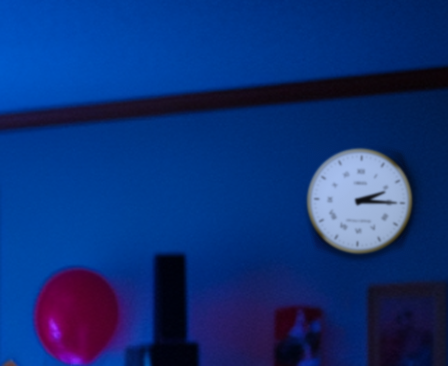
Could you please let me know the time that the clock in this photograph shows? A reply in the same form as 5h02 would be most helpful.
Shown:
2h15
